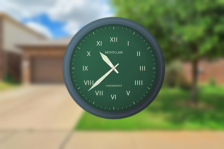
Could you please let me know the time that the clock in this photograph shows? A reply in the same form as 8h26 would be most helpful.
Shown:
10h38
